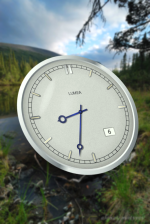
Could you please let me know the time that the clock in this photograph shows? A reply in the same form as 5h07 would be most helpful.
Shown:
8h33
